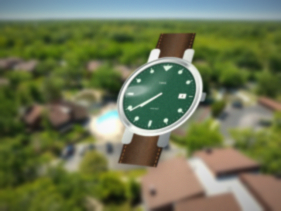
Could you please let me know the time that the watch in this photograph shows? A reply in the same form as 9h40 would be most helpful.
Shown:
7h39
